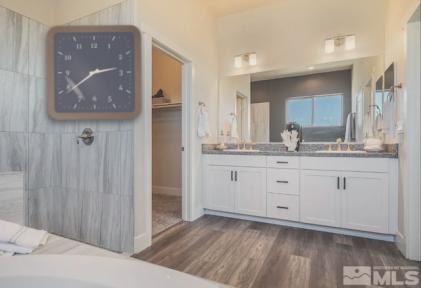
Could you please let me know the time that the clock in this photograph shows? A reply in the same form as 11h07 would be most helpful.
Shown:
2h39
